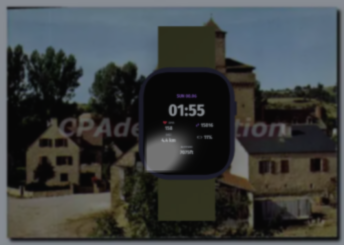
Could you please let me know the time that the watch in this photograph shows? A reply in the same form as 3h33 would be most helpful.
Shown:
1h55
